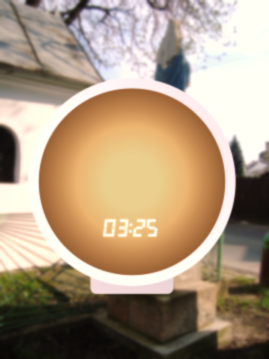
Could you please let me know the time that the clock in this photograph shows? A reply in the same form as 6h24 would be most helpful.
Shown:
3h25
